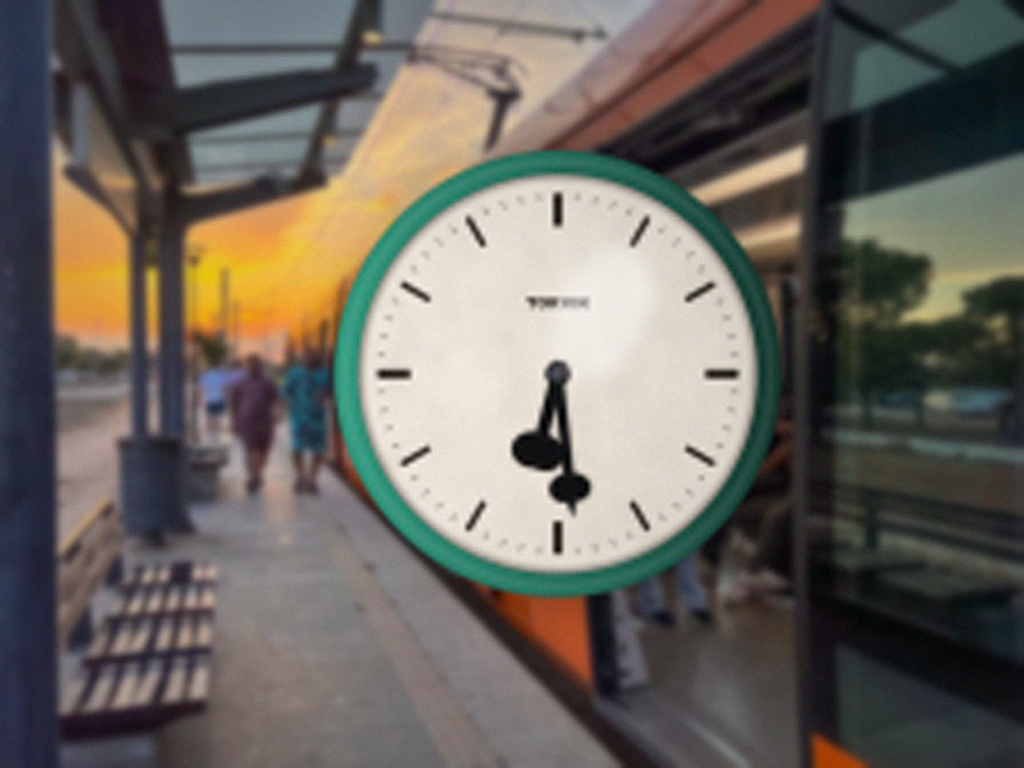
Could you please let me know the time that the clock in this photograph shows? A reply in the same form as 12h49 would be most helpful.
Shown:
6h29
